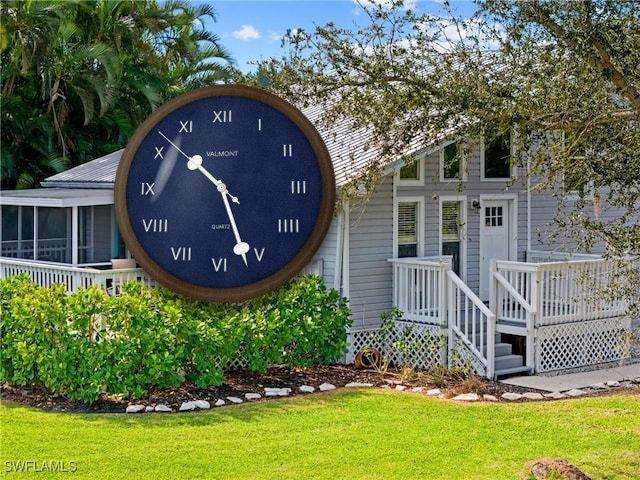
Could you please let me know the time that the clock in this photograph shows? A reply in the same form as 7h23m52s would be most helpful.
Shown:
10h26m52s
